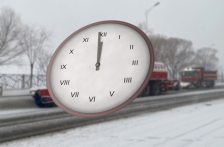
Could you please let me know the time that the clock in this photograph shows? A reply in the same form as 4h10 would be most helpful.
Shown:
11h59
